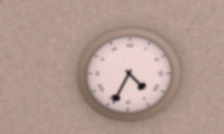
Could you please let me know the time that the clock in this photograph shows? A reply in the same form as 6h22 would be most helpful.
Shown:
4h34
